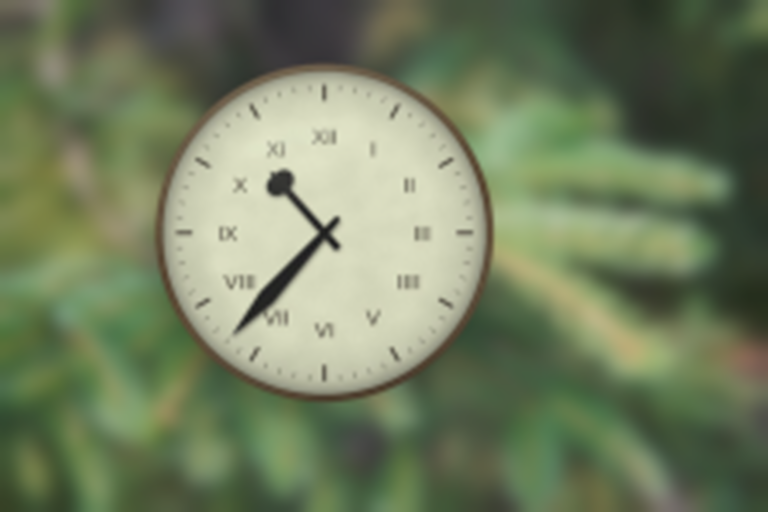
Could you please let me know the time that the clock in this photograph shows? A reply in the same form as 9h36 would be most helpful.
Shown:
10h37
